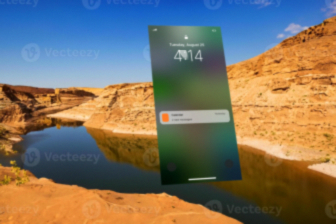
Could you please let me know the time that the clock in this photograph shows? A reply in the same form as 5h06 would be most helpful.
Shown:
4h14
